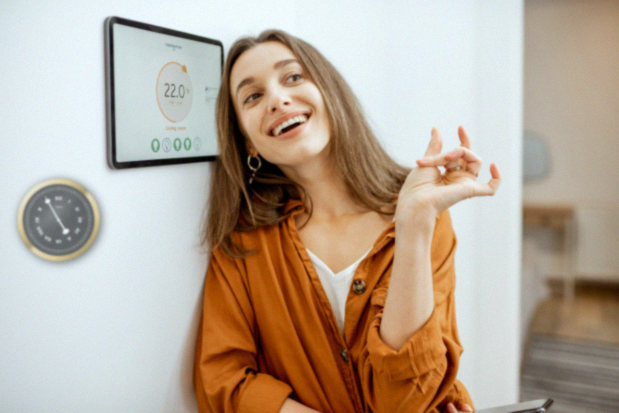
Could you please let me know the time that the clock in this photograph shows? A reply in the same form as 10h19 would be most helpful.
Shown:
4h55
